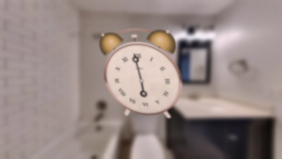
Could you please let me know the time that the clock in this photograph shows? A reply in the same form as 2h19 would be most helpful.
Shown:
5h59
